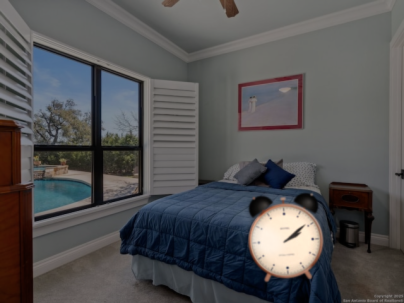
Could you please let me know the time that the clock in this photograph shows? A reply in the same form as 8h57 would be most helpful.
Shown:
2h09
